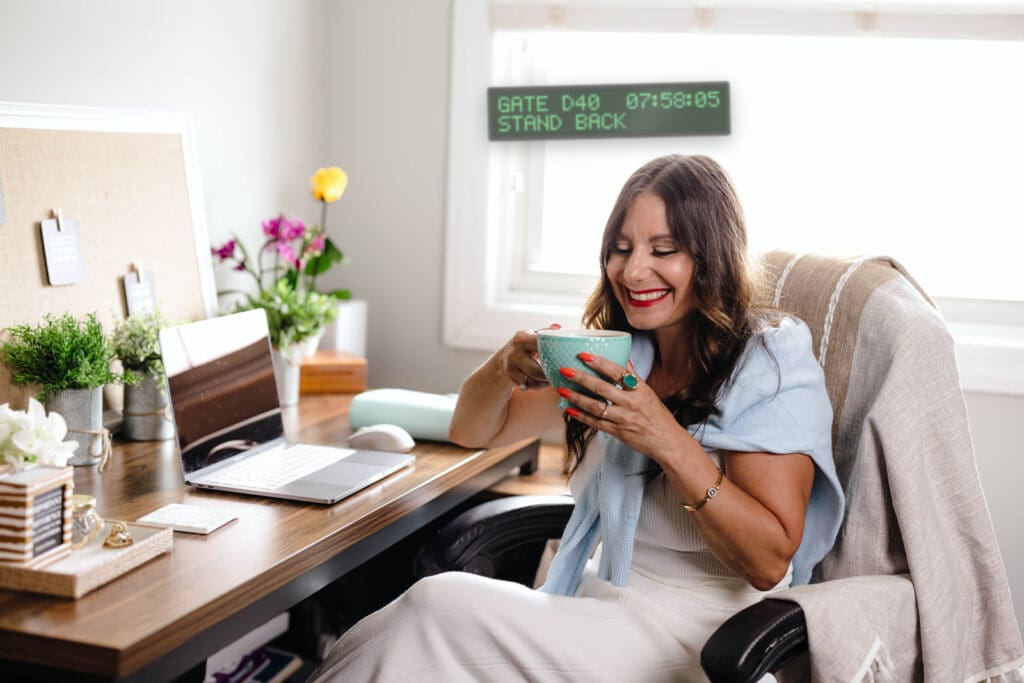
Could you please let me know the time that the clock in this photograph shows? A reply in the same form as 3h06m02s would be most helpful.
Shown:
7h58m05s
